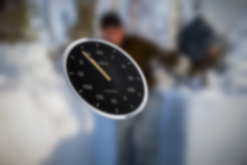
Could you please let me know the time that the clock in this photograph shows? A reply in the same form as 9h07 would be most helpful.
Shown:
10h54
